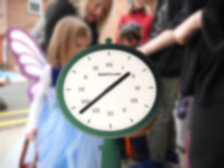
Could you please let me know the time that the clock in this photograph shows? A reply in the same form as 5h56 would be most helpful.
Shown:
1h38
